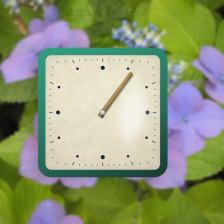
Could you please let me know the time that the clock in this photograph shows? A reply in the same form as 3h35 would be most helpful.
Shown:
1h06
